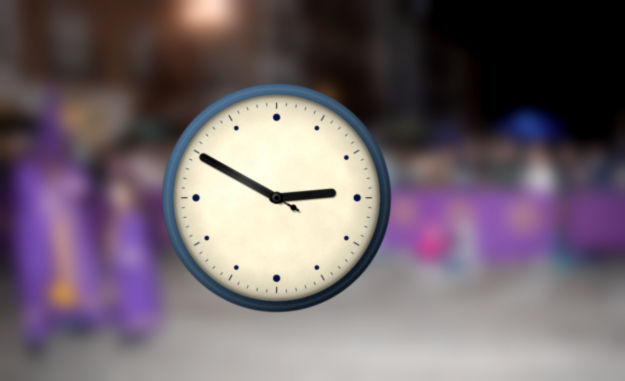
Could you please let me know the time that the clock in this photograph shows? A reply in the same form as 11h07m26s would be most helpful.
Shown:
2h49m50s
